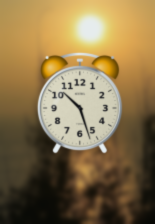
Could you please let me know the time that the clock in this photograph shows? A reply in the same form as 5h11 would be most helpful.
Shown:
10h27
